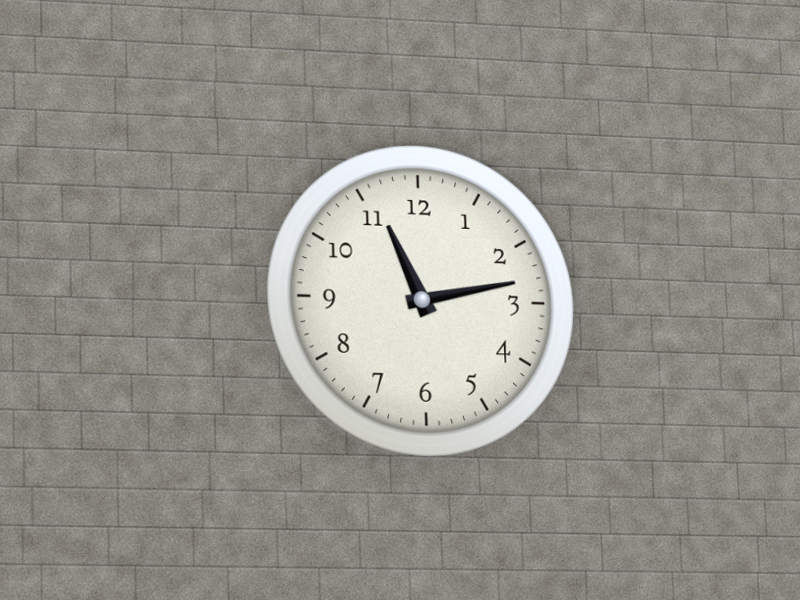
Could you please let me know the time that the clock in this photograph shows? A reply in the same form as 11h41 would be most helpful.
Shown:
11h13
